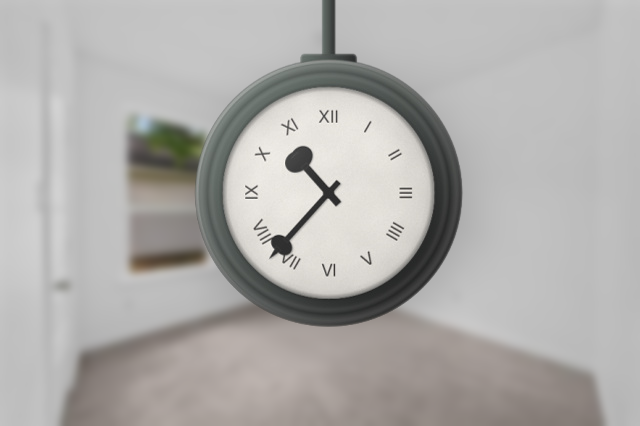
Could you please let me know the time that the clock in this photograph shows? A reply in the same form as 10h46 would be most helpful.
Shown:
10h37
